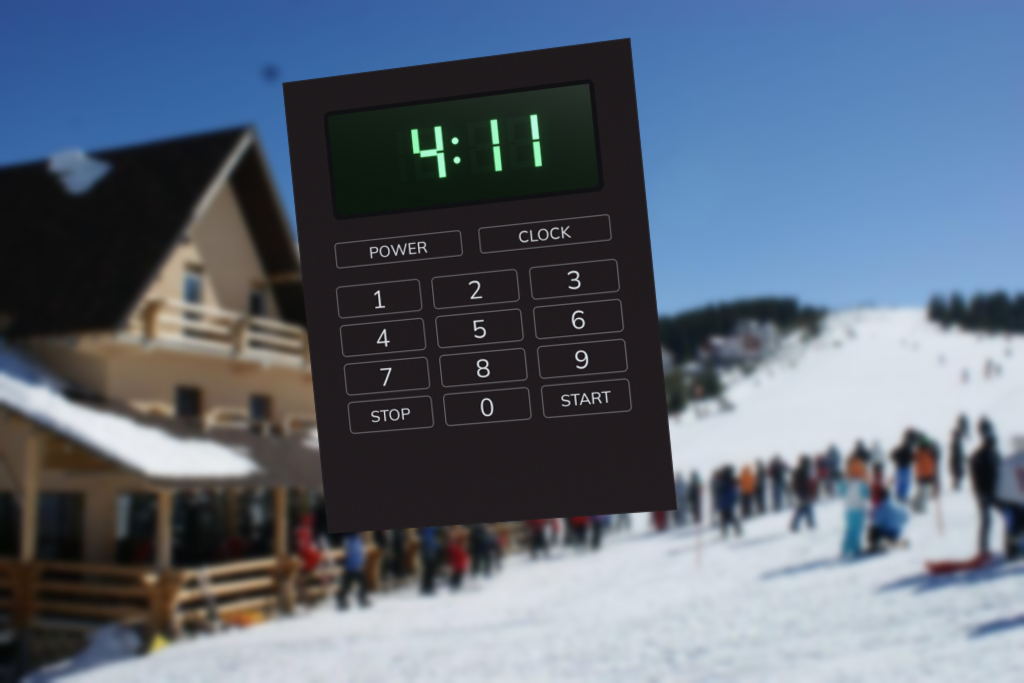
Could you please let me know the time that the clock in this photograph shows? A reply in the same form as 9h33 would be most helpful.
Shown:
4h11
